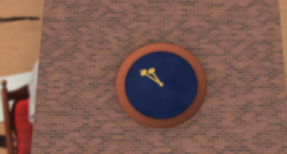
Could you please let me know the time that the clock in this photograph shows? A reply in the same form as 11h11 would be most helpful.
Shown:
10h51
